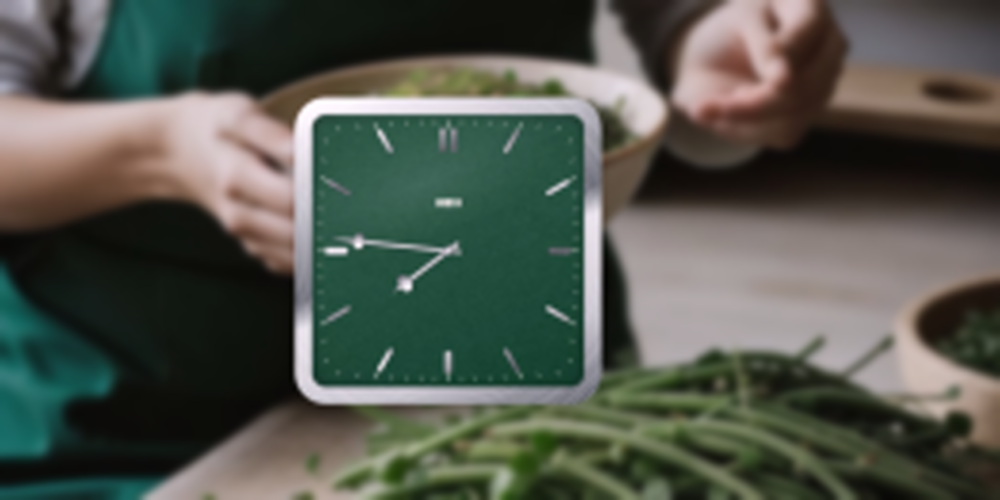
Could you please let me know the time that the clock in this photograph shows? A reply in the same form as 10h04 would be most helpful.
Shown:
7h46
